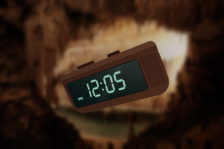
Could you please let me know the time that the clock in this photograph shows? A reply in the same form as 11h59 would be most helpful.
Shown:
12h05
